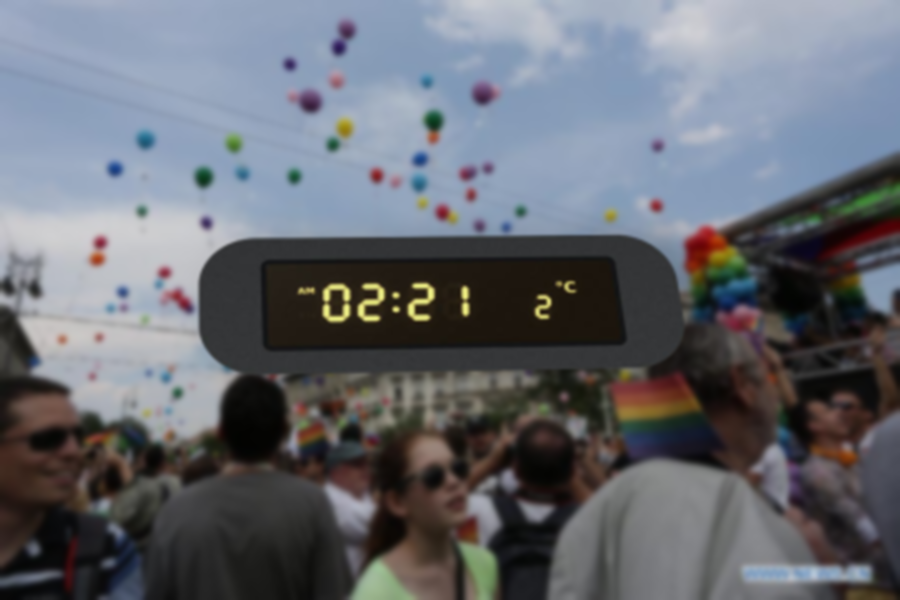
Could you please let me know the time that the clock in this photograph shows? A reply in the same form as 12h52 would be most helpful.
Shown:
2h21
